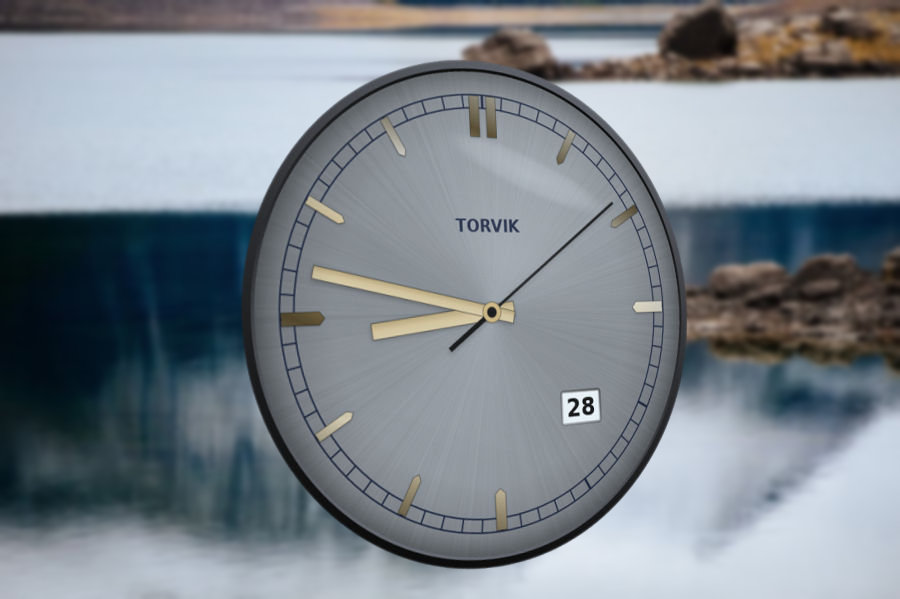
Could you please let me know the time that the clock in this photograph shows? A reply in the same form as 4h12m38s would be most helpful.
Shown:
8h47m09s
